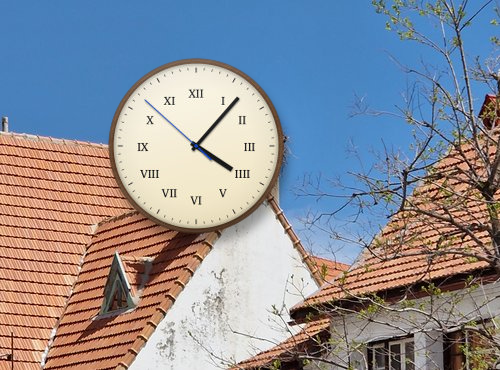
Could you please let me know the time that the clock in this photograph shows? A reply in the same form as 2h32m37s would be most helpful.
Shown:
4h06m52s
